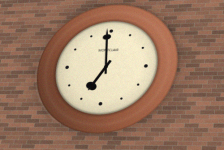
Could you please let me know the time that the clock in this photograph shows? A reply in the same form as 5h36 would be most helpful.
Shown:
6h59
